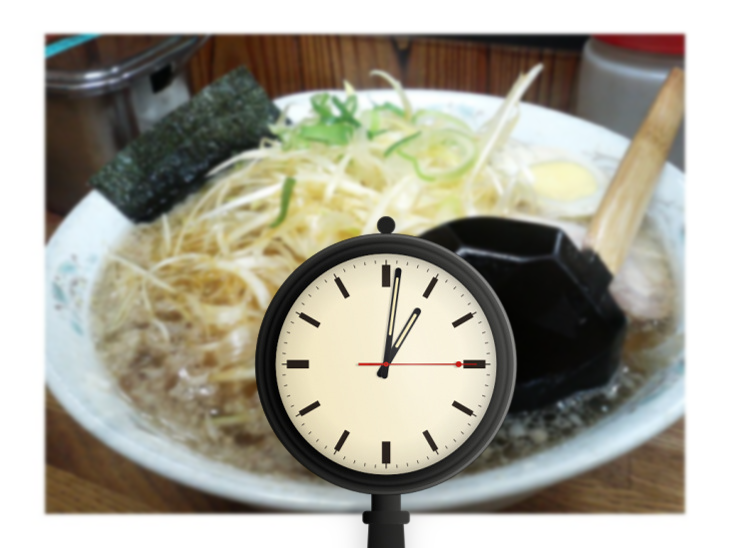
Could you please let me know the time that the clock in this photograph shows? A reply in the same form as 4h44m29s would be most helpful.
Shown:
1h01m15s
